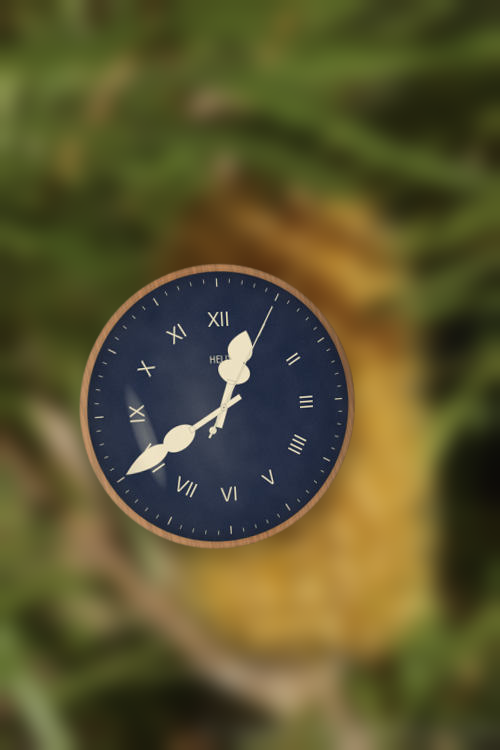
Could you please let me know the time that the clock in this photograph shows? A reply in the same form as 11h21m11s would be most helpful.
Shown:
12h40m05s
